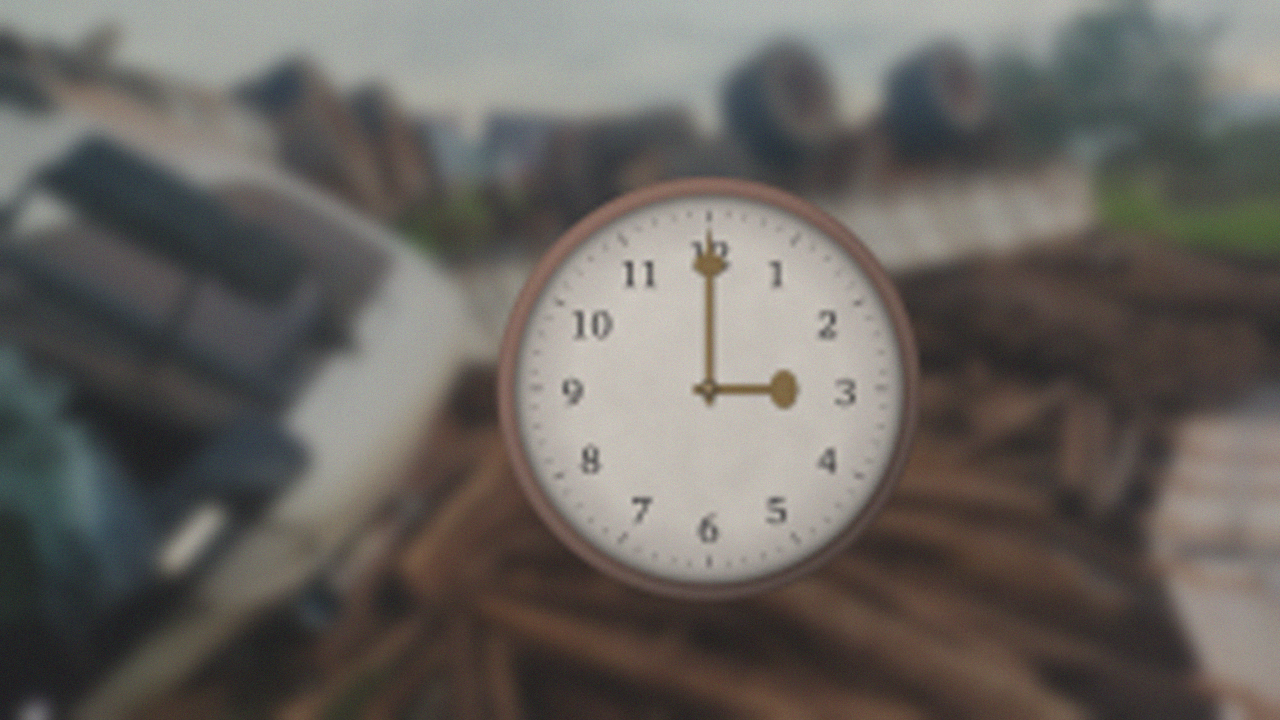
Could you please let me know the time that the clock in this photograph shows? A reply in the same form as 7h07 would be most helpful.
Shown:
3h00
